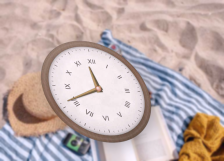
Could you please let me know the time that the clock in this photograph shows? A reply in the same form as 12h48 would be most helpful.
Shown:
11h41
